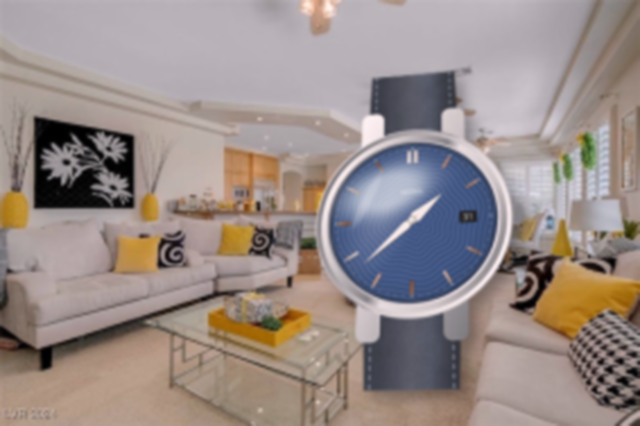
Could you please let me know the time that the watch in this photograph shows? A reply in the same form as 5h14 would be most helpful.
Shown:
1h38
